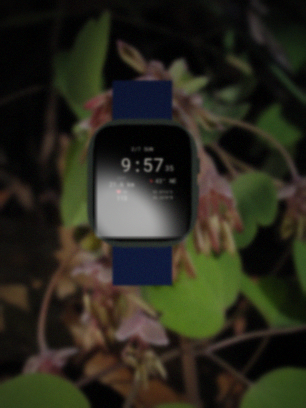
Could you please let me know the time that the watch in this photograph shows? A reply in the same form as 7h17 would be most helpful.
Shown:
9h57
